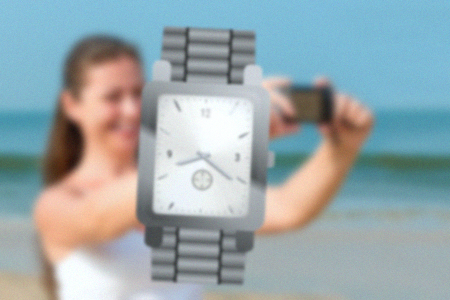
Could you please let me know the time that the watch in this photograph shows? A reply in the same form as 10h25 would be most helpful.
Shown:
8h21
